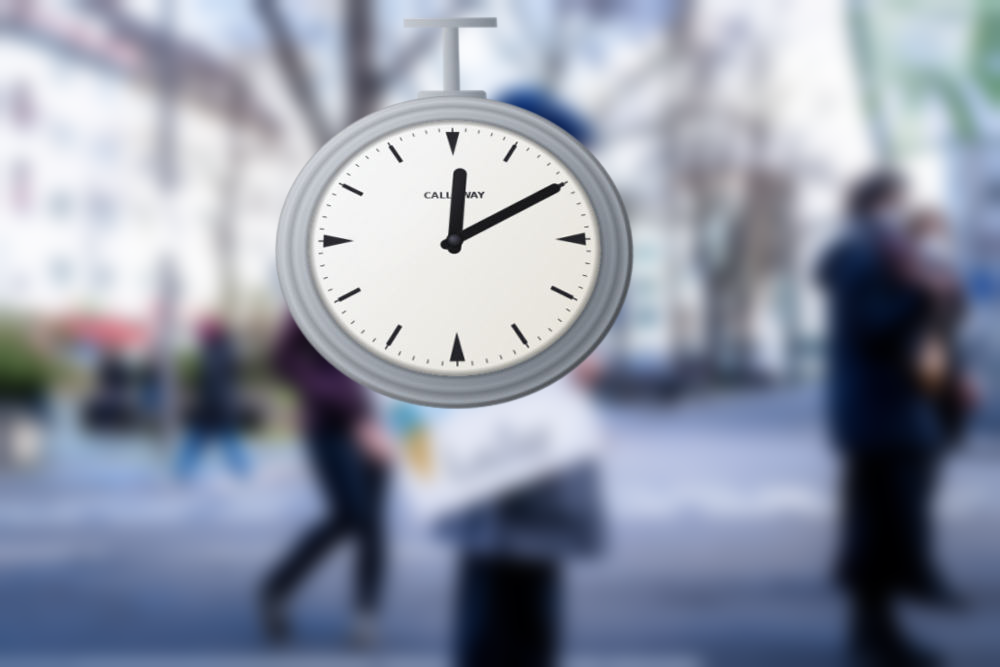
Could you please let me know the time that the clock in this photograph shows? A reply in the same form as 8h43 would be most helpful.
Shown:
12h10
